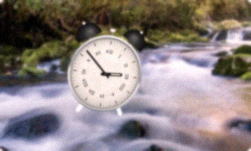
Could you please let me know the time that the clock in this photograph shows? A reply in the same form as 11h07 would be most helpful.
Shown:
2h52
